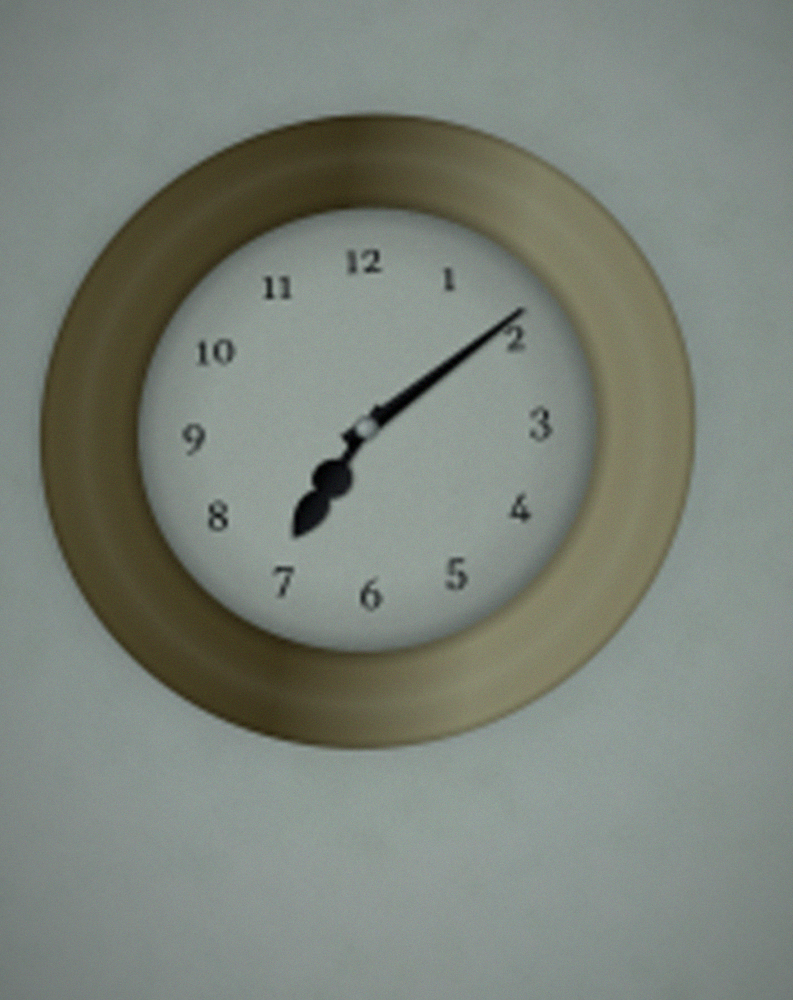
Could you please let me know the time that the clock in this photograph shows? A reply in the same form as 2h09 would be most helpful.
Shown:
7h09
